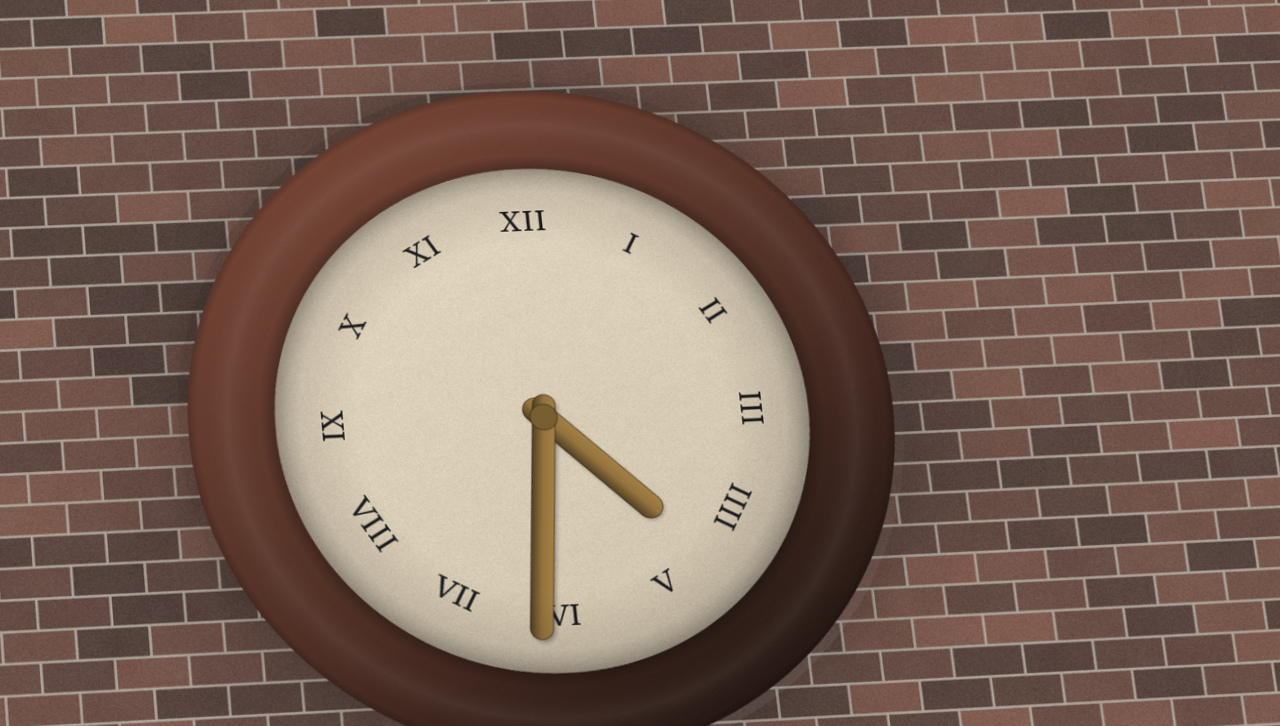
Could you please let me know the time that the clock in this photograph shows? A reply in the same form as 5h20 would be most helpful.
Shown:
4h31
